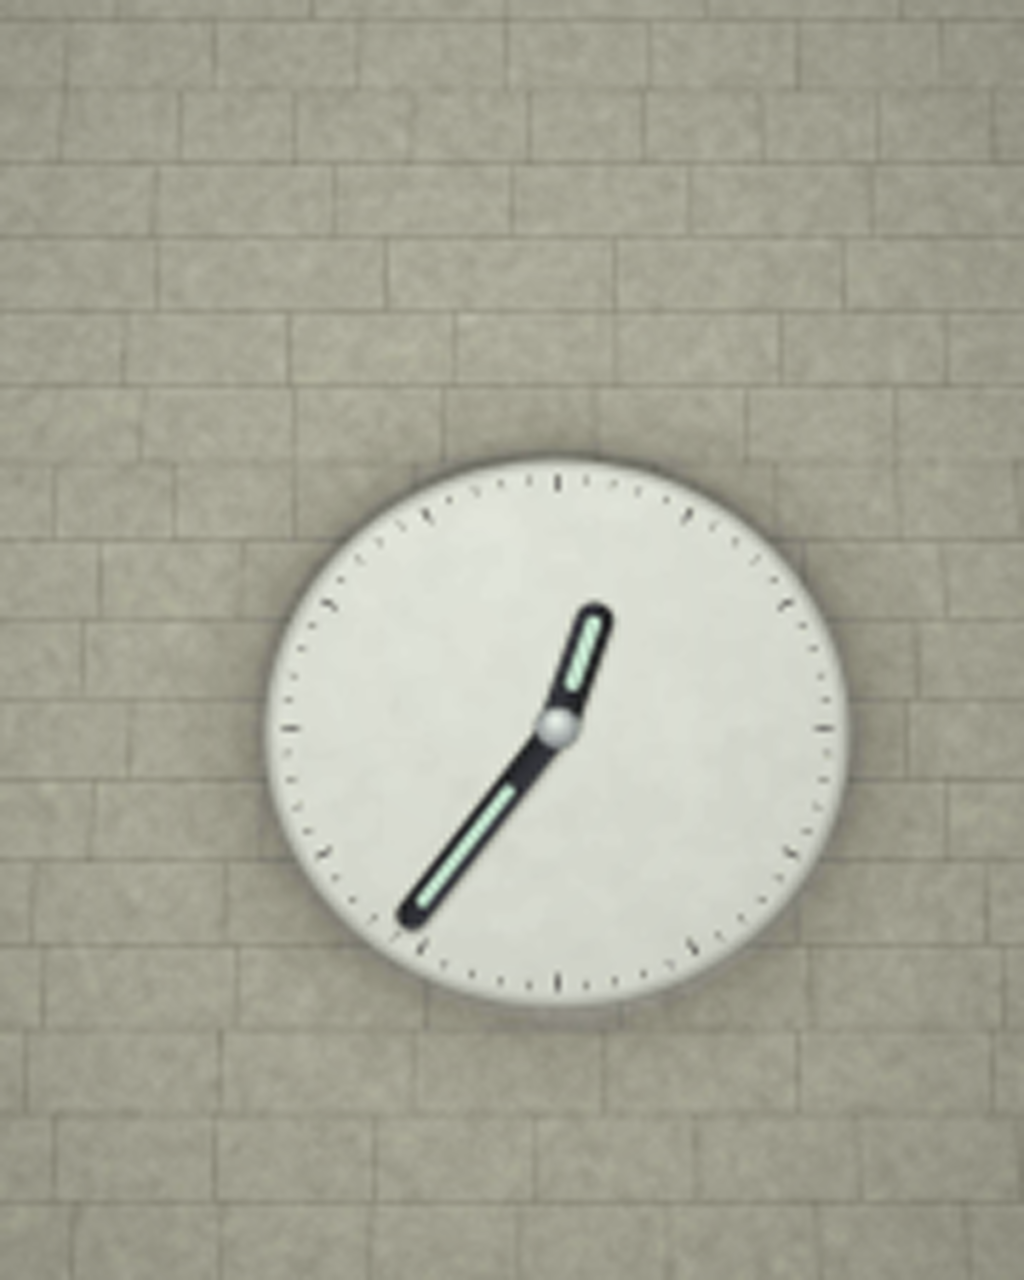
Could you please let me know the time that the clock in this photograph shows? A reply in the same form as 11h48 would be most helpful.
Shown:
12h36
